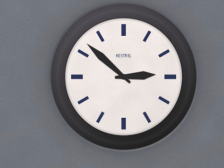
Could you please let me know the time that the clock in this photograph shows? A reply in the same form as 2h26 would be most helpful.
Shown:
2h52
